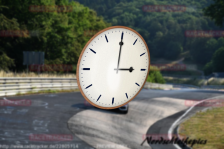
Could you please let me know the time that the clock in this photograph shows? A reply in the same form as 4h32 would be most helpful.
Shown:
3h00
